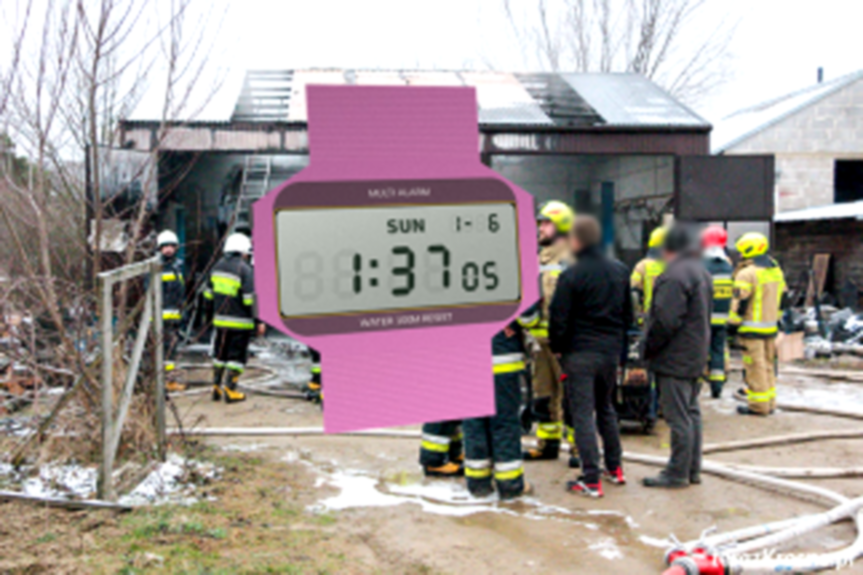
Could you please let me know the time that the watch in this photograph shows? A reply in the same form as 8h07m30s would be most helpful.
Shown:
1h37m05s
